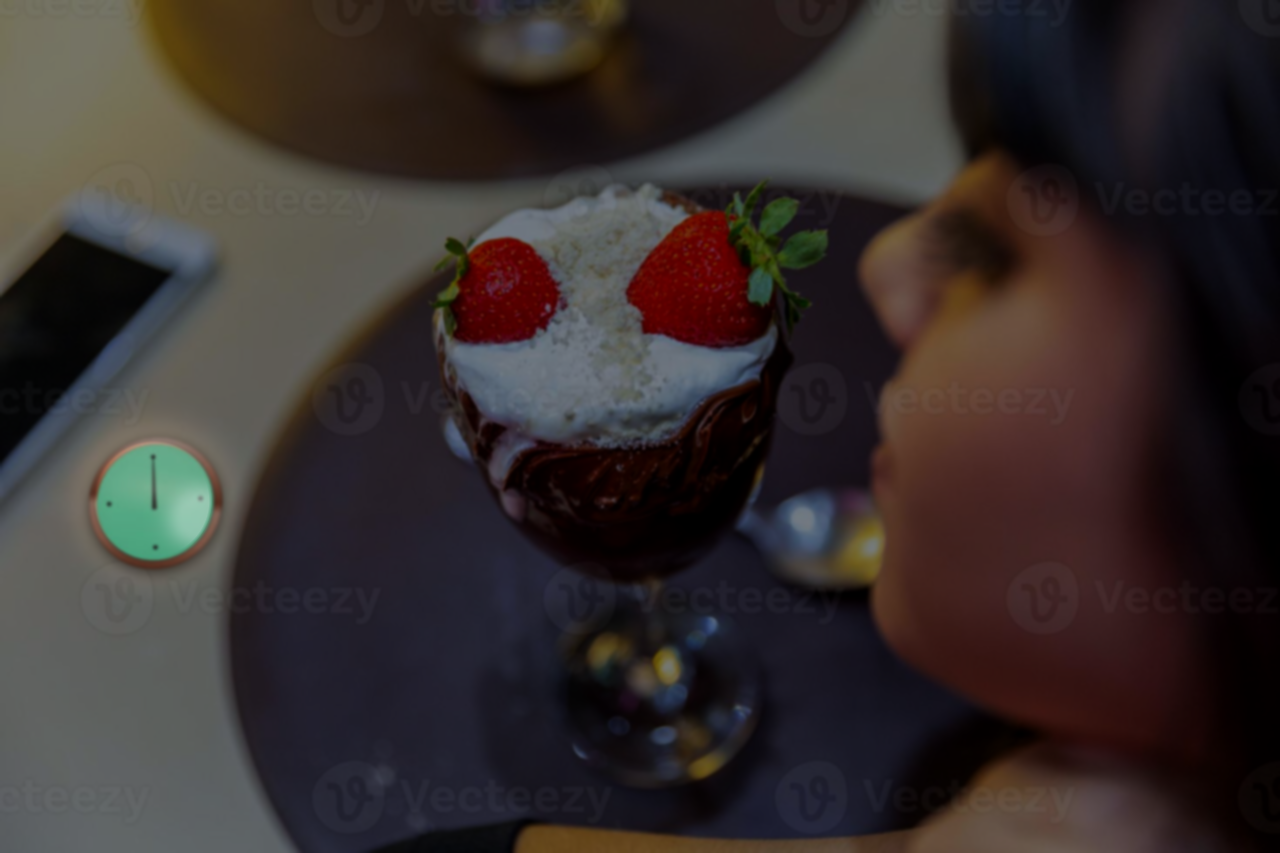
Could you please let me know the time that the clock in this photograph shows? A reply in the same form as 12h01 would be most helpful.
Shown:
12h00
